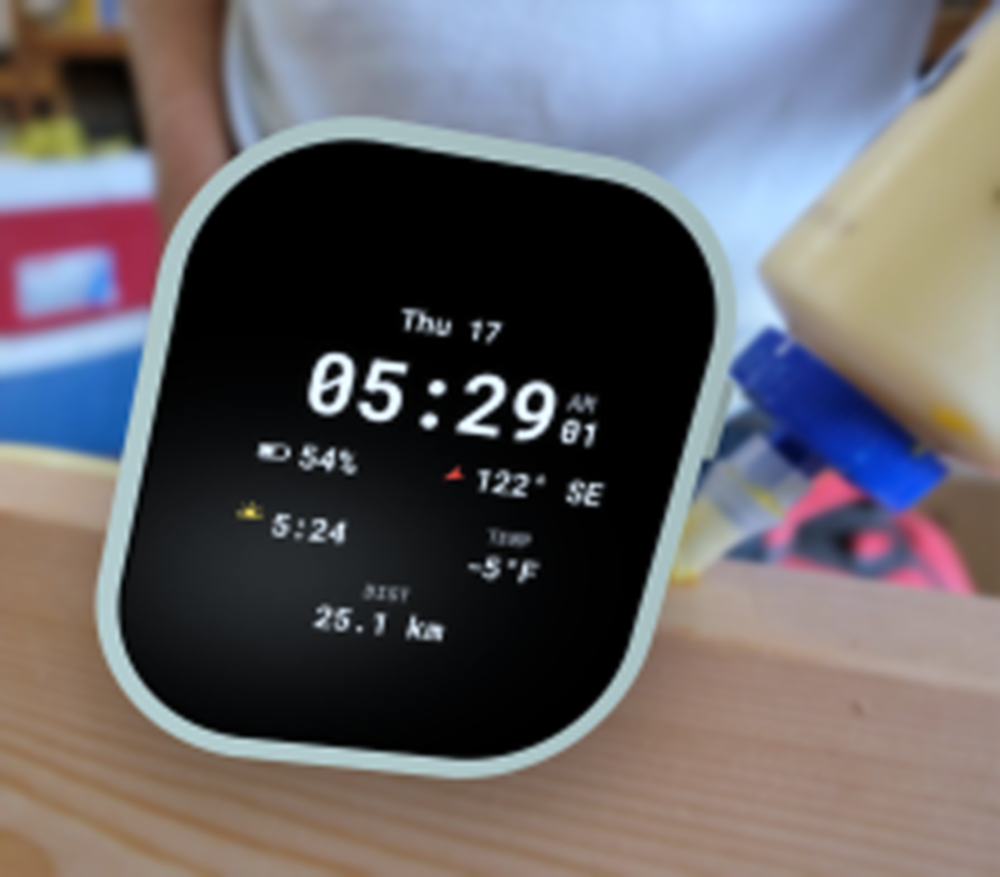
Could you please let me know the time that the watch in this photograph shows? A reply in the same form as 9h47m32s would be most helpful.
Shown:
5h29m01s
